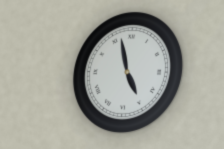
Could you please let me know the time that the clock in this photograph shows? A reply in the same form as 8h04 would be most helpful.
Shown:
4h57
